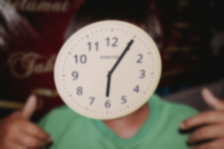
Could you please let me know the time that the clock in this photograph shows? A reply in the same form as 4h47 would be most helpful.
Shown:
6h05
